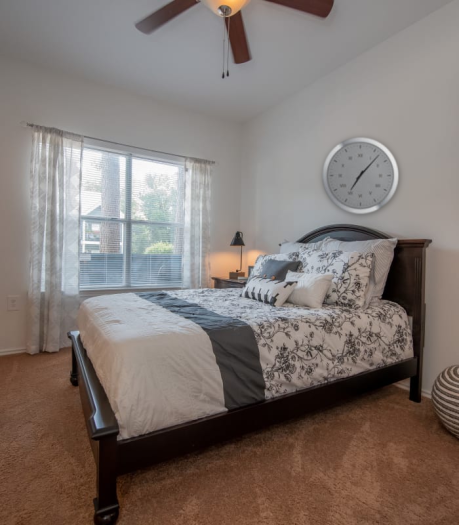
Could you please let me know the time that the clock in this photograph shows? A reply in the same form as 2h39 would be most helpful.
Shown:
7h07
